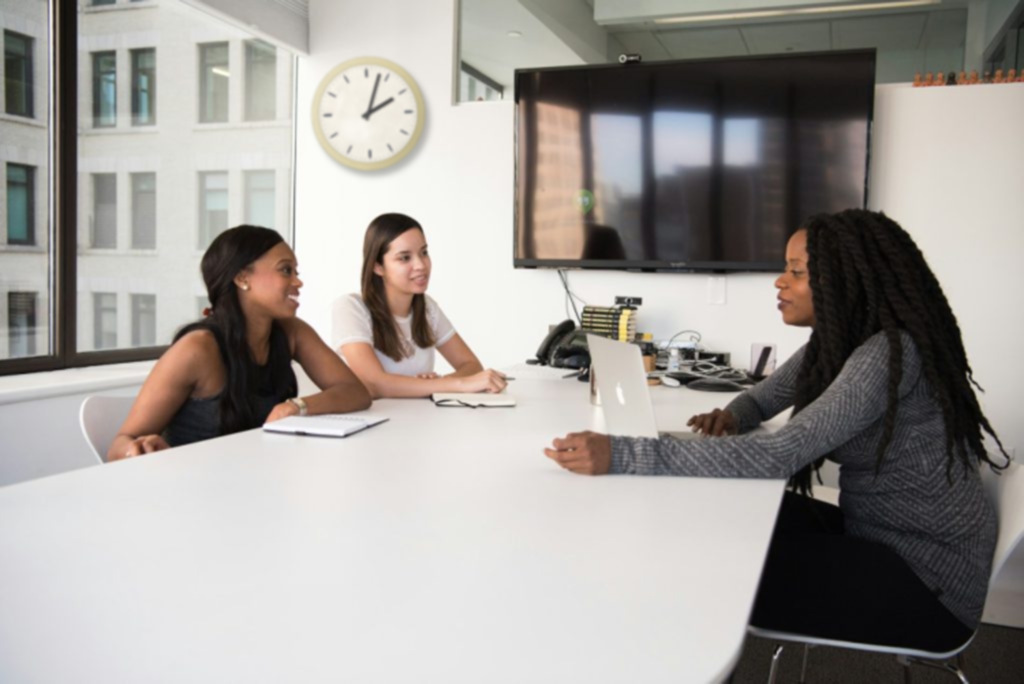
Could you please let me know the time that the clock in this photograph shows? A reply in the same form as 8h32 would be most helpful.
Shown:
2h03
